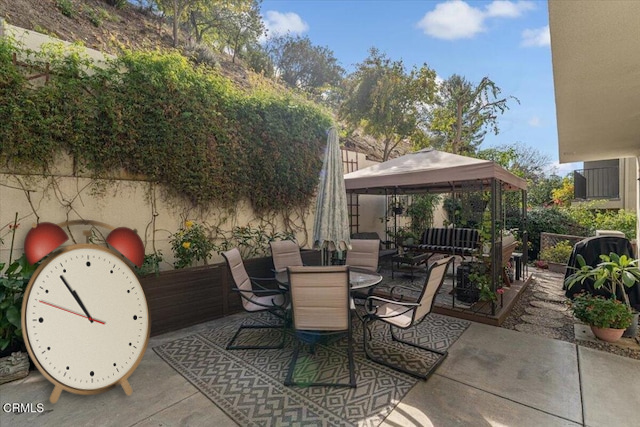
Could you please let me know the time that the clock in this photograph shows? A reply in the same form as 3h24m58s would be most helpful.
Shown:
10h53m48s
